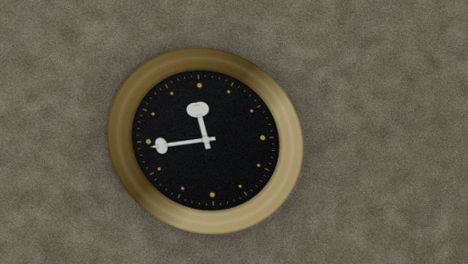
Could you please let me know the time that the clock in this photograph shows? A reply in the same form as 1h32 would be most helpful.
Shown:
11h44
